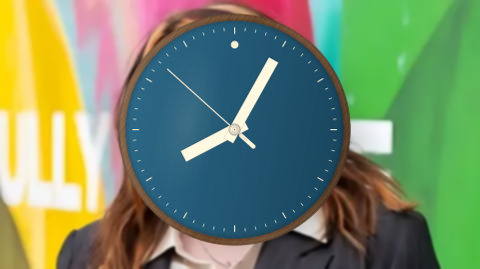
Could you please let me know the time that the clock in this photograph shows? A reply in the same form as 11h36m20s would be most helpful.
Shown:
8h04m52s
